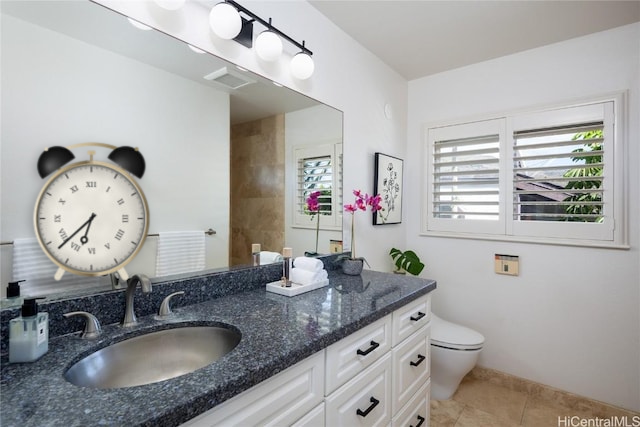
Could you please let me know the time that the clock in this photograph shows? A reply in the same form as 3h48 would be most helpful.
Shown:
6h38
